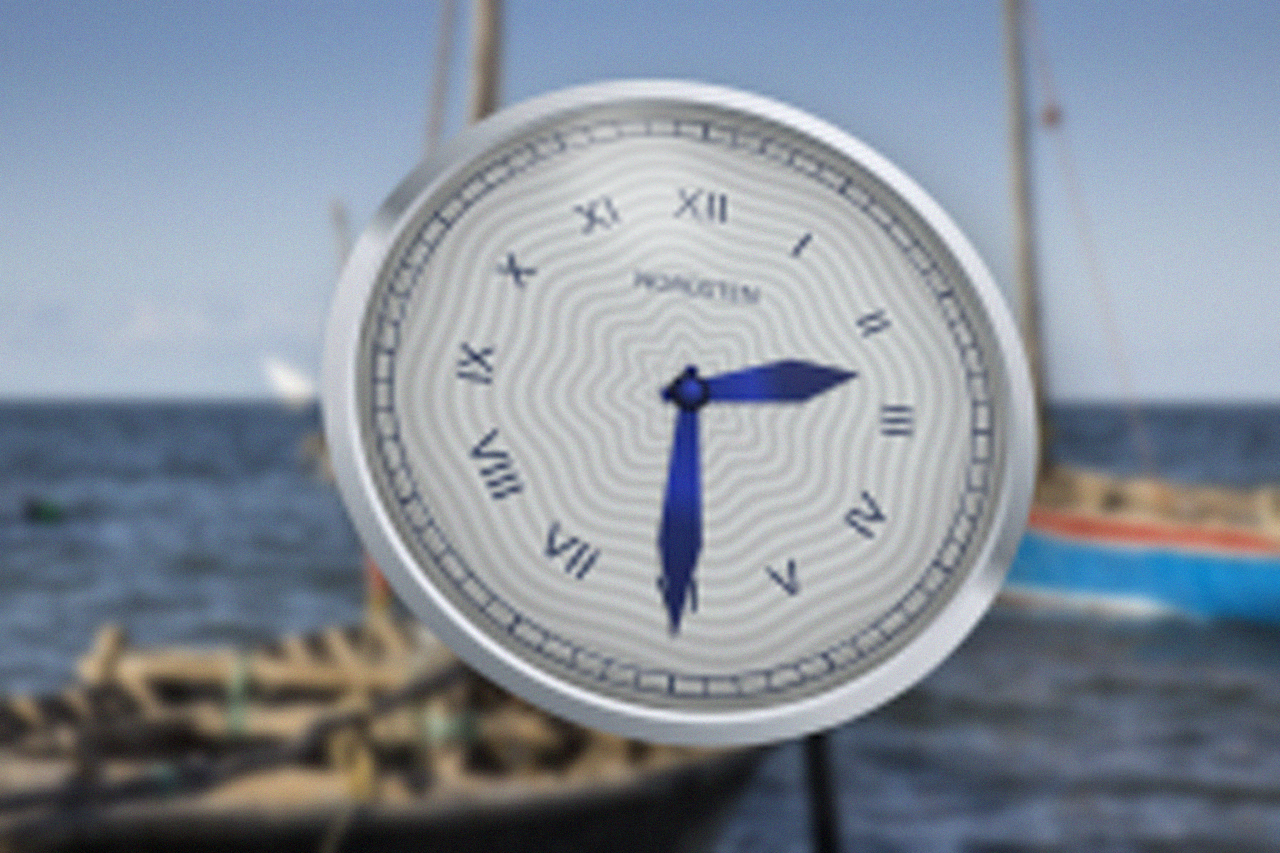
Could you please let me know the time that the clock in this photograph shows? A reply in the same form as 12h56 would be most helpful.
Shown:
2h30
